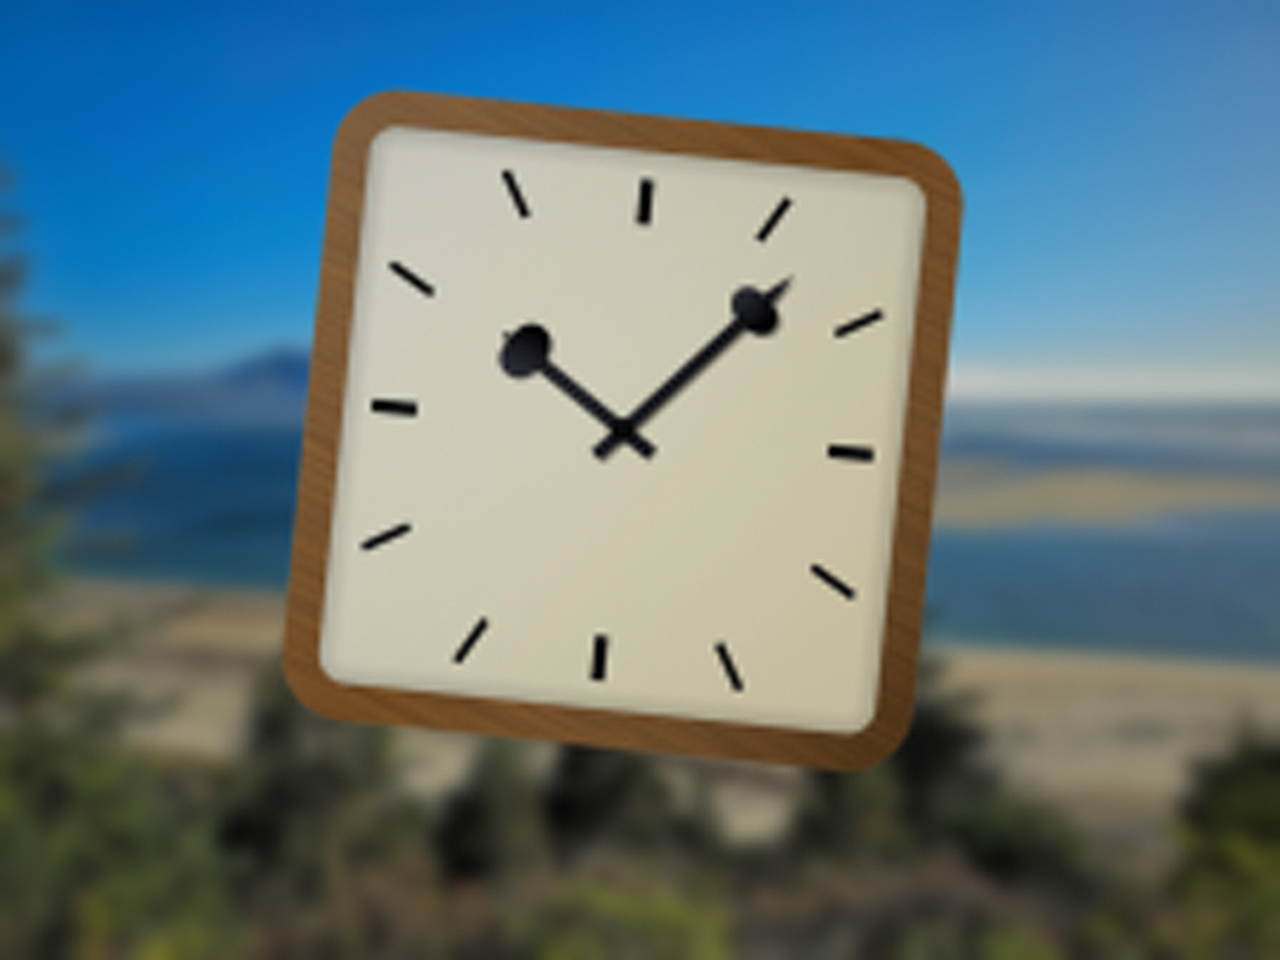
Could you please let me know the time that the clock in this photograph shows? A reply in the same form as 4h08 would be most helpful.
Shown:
10h07
